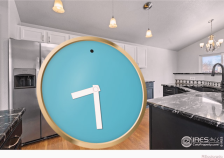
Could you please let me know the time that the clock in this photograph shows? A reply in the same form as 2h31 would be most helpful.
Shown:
8h30
